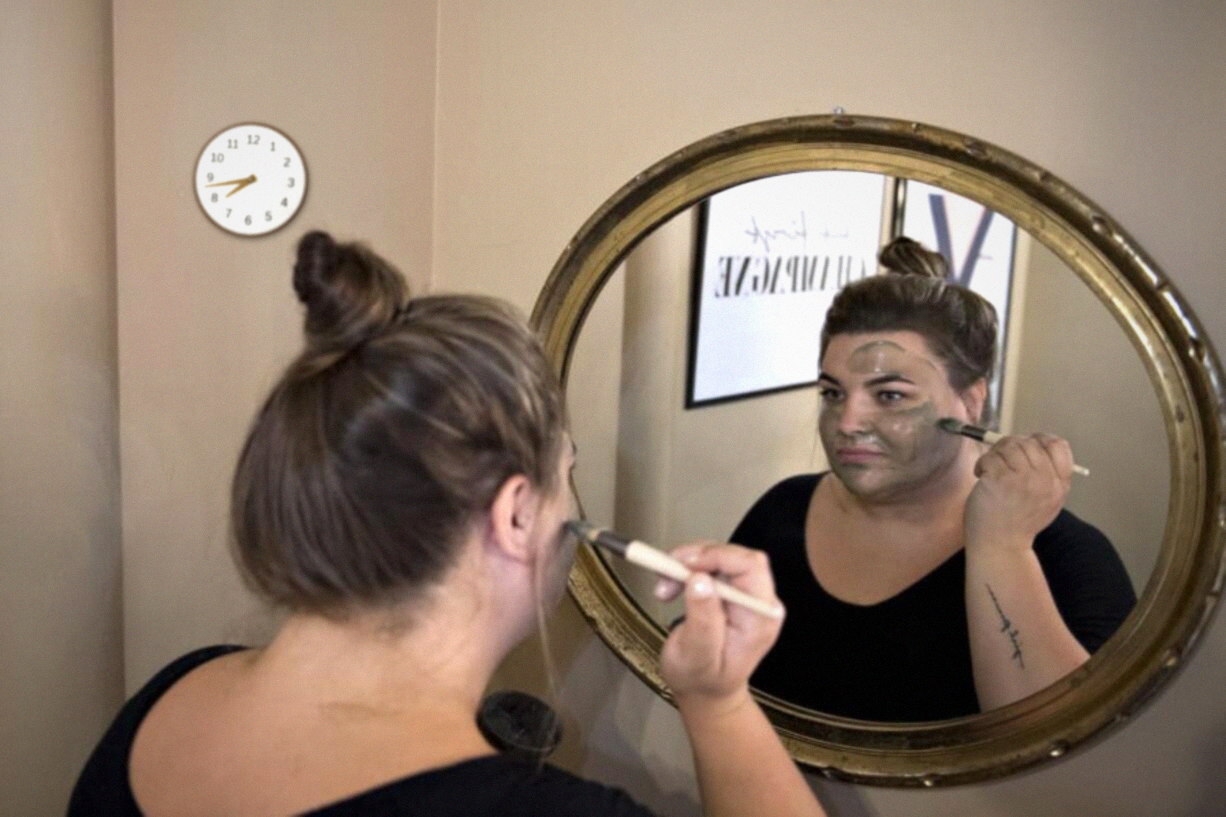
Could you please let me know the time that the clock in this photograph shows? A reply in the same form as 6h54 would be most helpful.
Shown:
7h43
